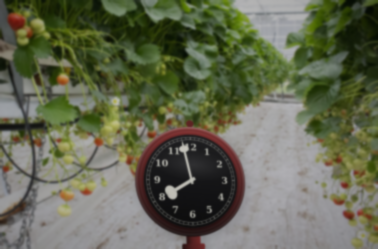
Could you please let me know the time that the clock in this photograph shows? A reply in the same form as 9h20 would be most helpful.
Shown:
7h58
